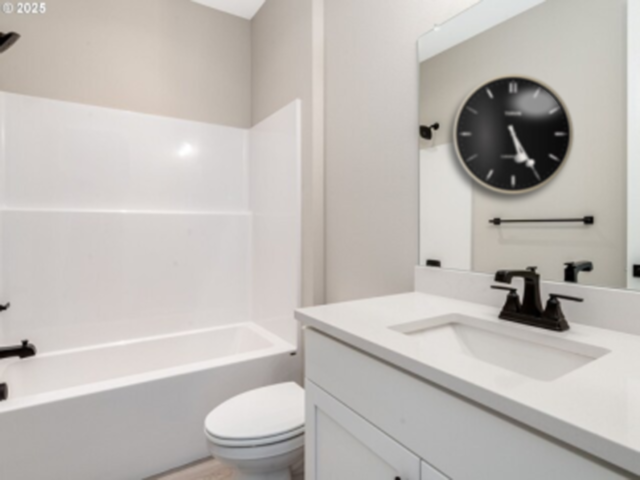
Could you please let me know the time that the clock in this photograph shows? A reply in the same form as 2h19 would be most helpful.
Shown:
5h25
